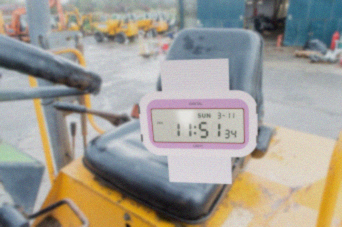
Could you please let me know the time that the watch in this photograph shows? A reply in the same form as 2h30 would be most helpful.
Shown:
11h51
